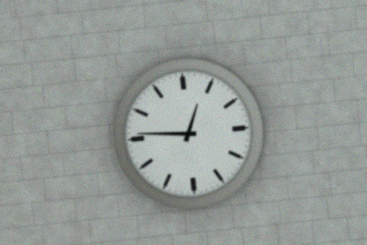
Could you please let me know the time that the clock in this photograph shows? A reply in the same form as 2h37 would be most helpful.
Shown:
12h46
